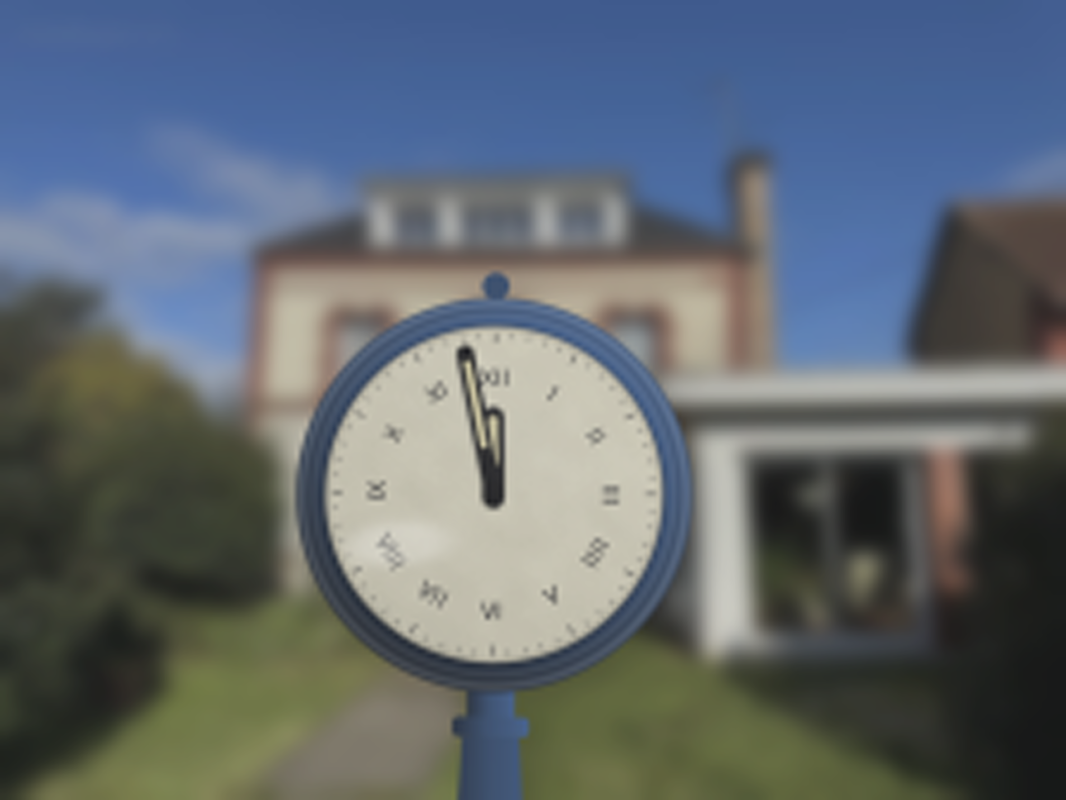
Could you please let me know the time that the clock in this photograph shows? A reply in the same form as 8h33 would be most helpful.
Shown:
11h58
